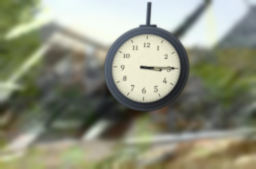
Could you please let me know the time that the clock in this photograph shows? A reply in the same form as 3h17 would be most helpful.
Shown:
3h15
